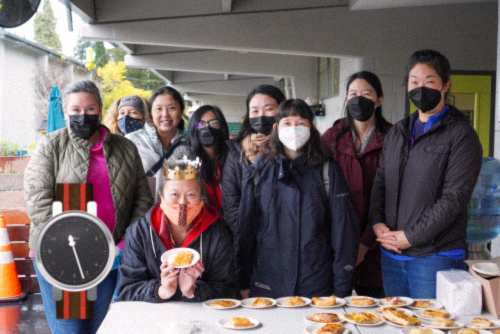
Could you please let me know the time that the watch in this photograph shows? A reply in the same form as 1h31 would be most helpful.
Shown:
11h27
